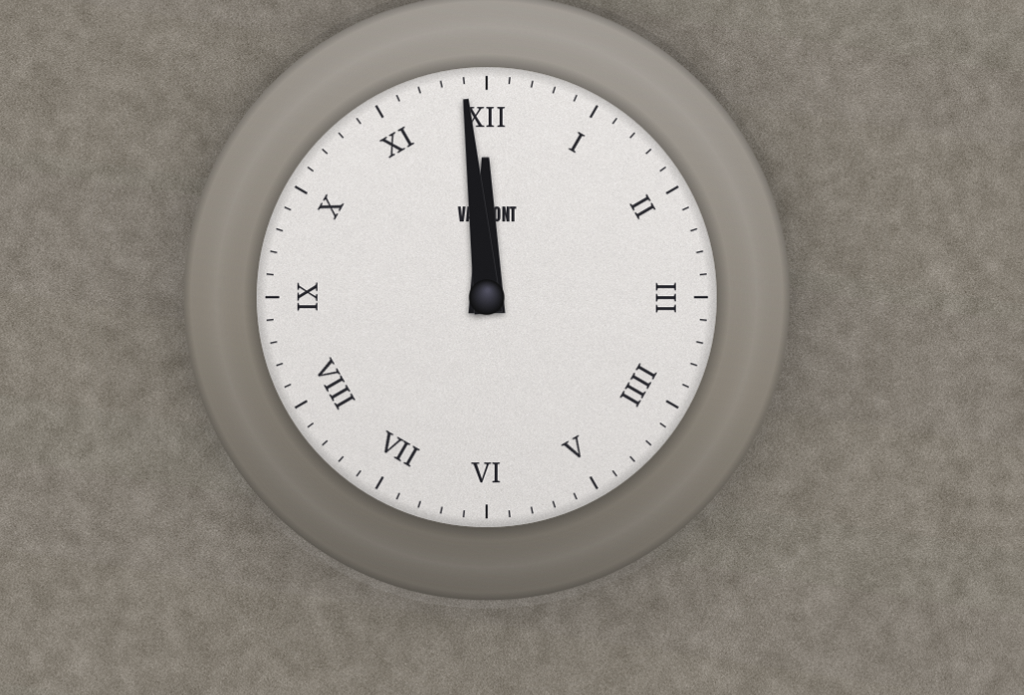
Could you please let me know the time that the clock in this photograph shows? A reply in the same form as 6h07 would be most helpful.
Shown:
11h59
